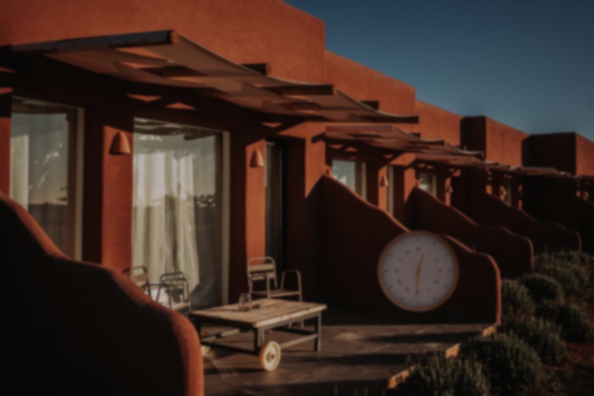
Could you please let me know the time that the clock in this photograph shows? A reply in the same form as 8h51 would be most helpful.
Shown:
12h31
